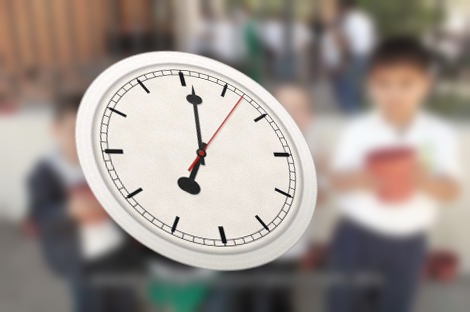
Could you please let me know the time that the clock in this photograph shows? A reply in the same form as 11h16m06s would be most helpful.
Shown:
7h01m07s
